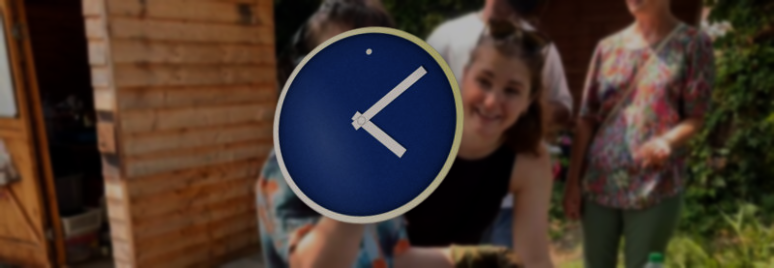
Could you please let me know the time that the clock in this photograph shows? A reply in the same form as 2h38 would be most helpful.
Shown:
4h08
